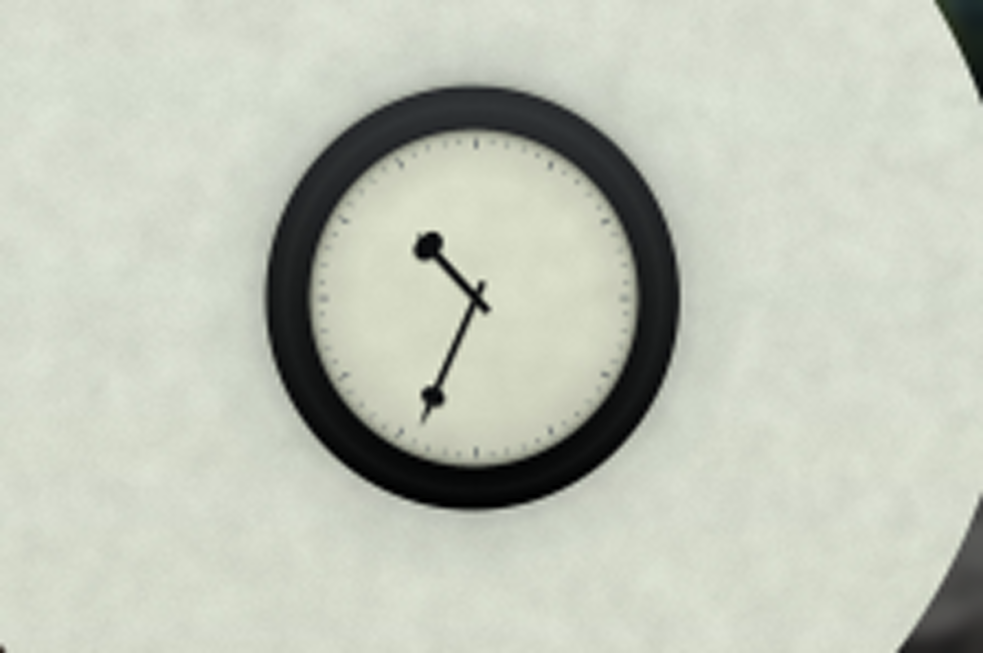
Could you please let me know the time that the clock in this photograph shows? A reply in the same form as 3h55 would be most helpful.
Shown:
10h34
